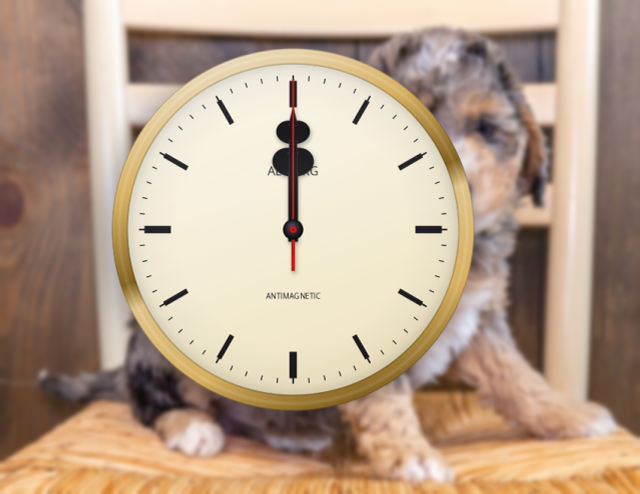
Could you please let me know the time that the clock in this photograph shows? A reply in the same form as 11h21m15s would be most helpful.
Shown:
12h00m00s
